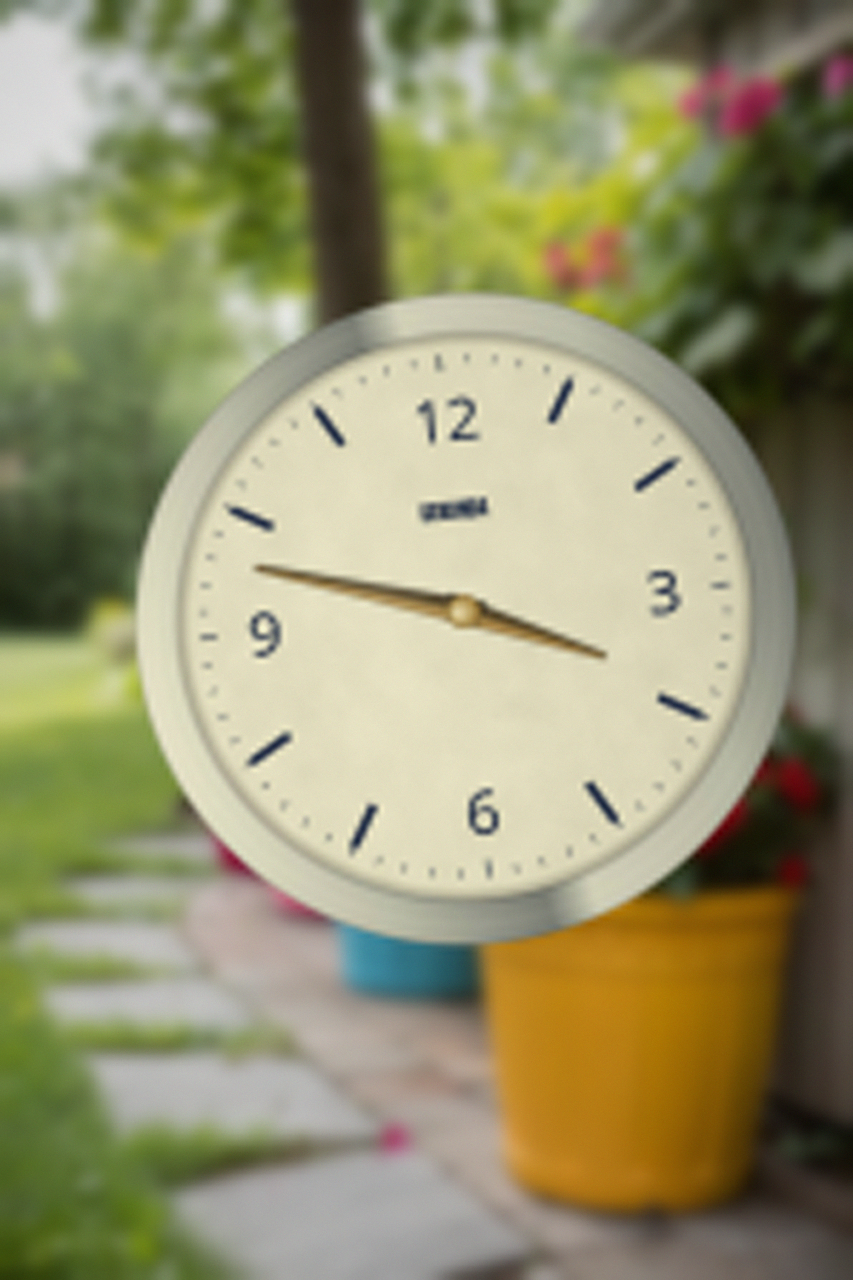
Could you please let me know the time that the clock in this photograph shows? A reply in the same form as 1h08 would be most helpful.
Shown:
3h48
